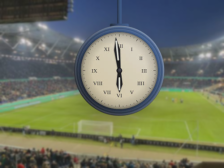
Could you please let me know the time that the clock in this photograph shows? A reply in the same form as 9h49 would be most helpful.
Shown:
5h59
